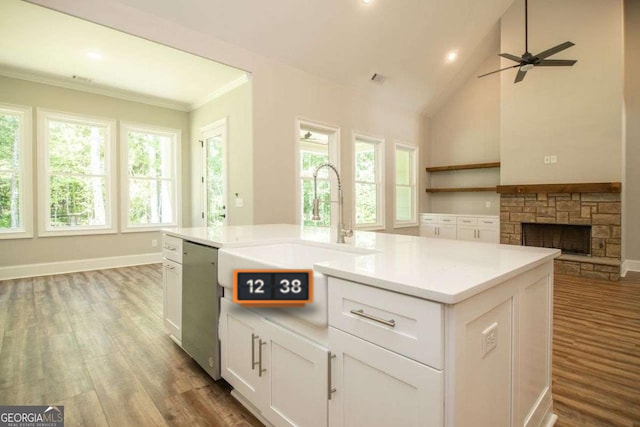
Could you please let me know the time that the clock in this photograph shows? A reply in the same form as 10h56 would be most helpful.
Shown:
12h38
